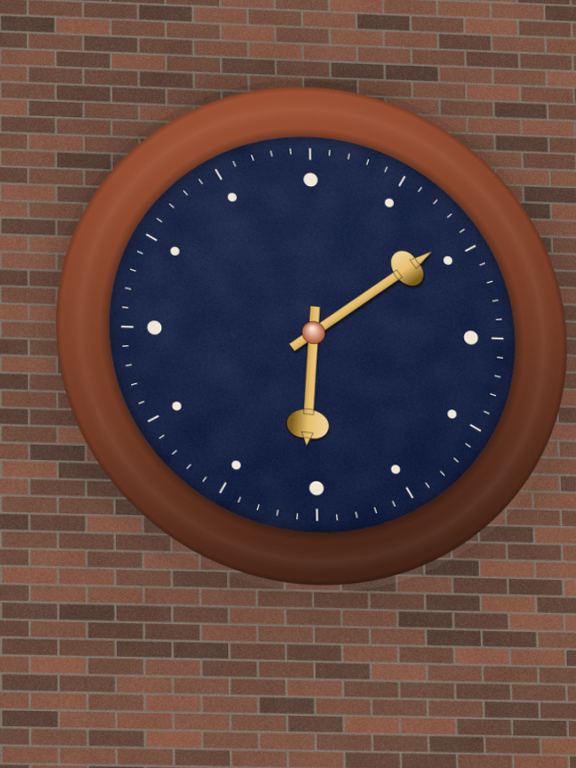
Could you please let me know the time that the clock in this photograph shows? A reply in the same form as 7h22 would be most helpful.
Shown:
6h09
